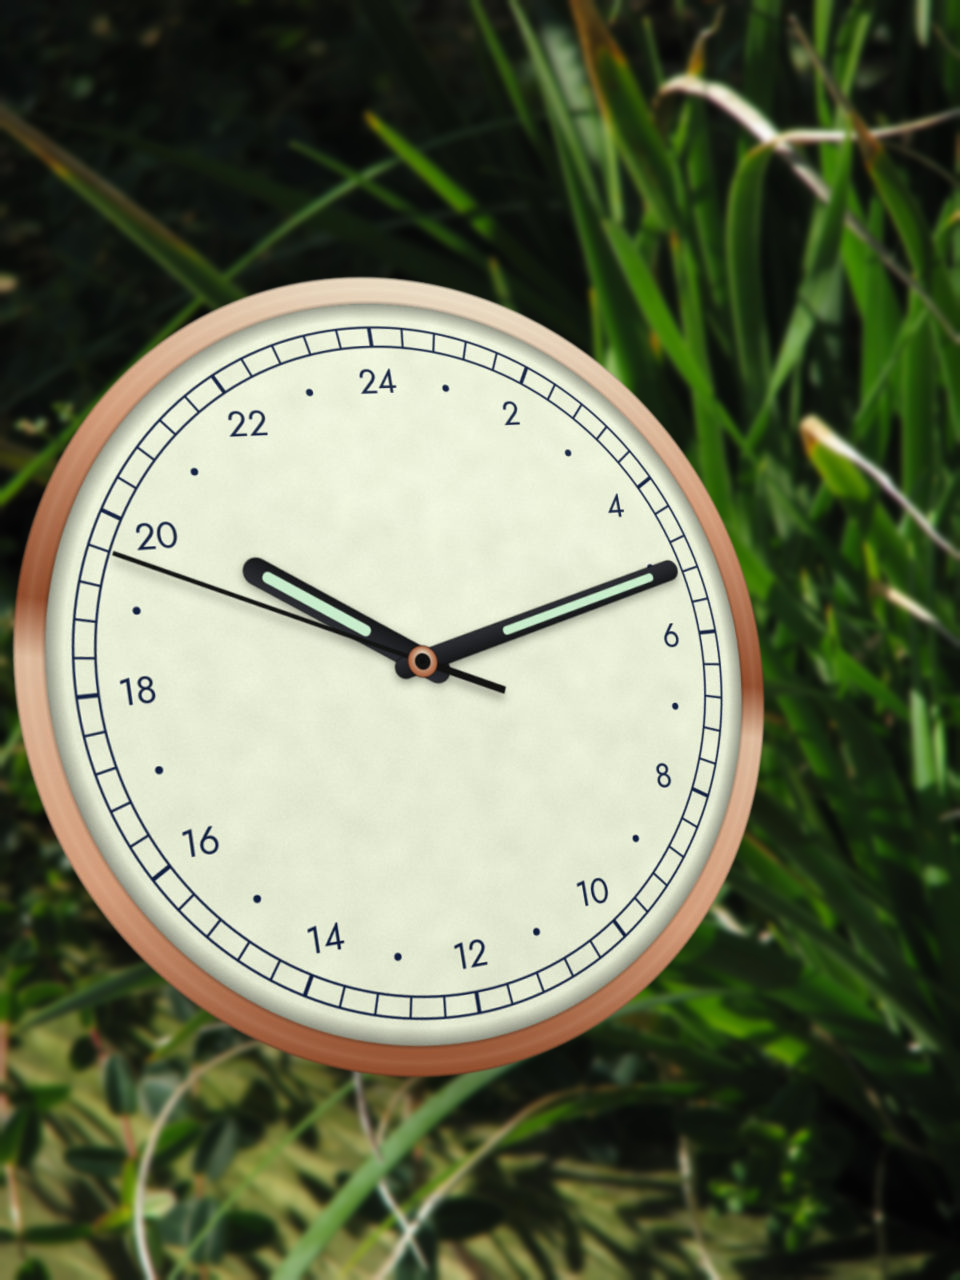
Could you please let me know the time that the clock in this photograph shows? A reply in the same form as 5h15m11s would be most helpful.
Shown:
20h12m49s
